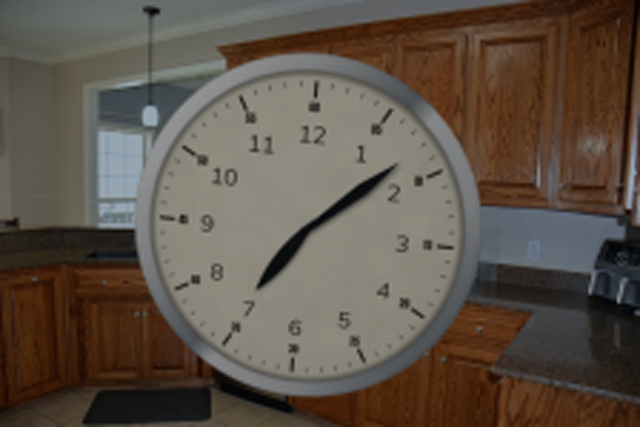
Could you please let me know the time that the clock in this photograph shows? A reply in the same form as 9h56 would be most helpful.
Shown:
7h08
